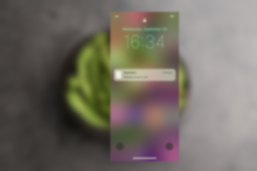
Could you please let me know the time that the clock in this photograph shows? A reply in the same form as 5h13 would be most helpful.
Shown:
16h34
